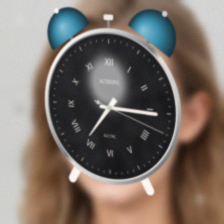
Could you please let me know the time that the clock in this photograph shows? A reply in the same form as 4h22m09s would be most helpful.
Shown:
7h15m18s
